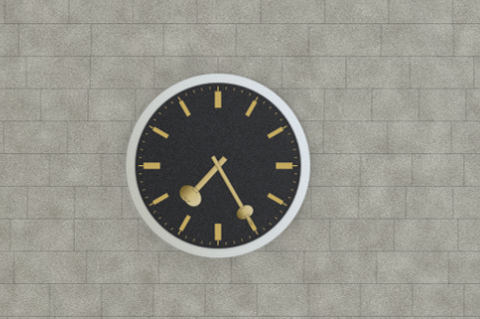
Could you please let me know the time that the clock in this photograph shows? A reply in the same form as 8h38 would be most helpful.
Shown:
7h25
